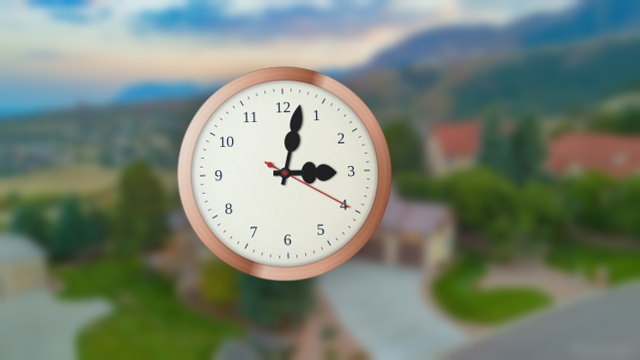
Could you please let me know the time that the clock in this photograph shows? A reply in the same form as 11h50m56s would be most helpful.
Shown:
3h02m20s
